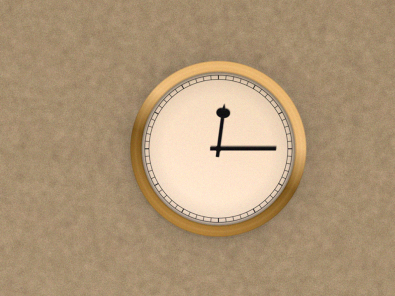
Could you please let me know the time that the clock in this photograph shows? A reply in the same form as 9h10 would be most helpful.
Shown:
12h15
